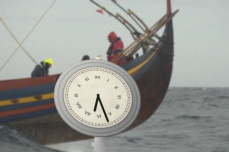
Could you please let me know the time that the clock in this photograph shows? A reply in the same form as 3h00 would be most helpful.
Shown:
6h27
